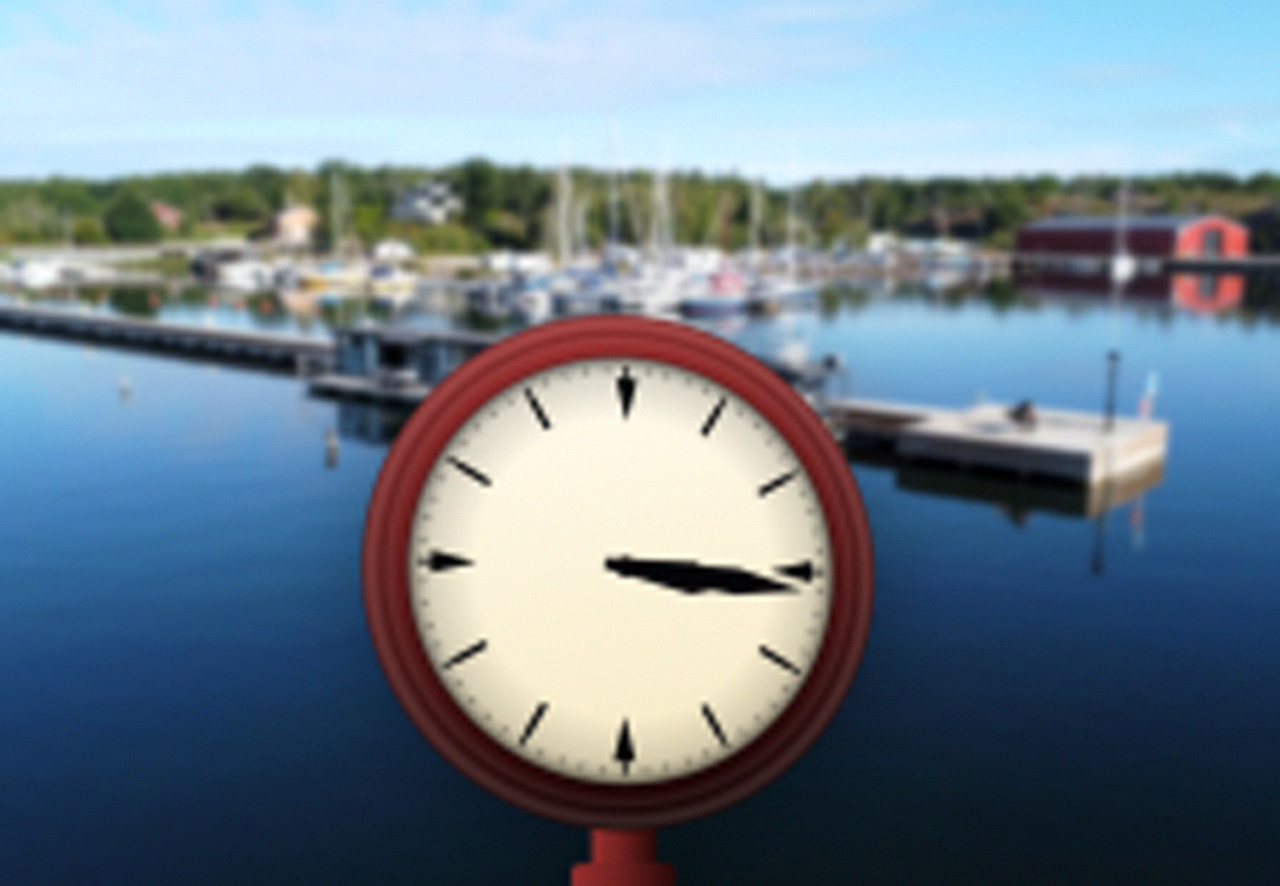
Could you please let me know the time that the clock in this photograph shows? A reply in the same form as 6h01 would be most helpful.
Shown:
3h16
